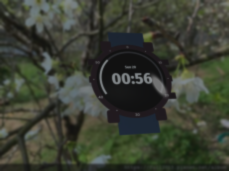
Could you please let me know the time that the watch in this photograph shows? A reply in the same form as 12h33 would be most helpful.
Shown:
0h56
